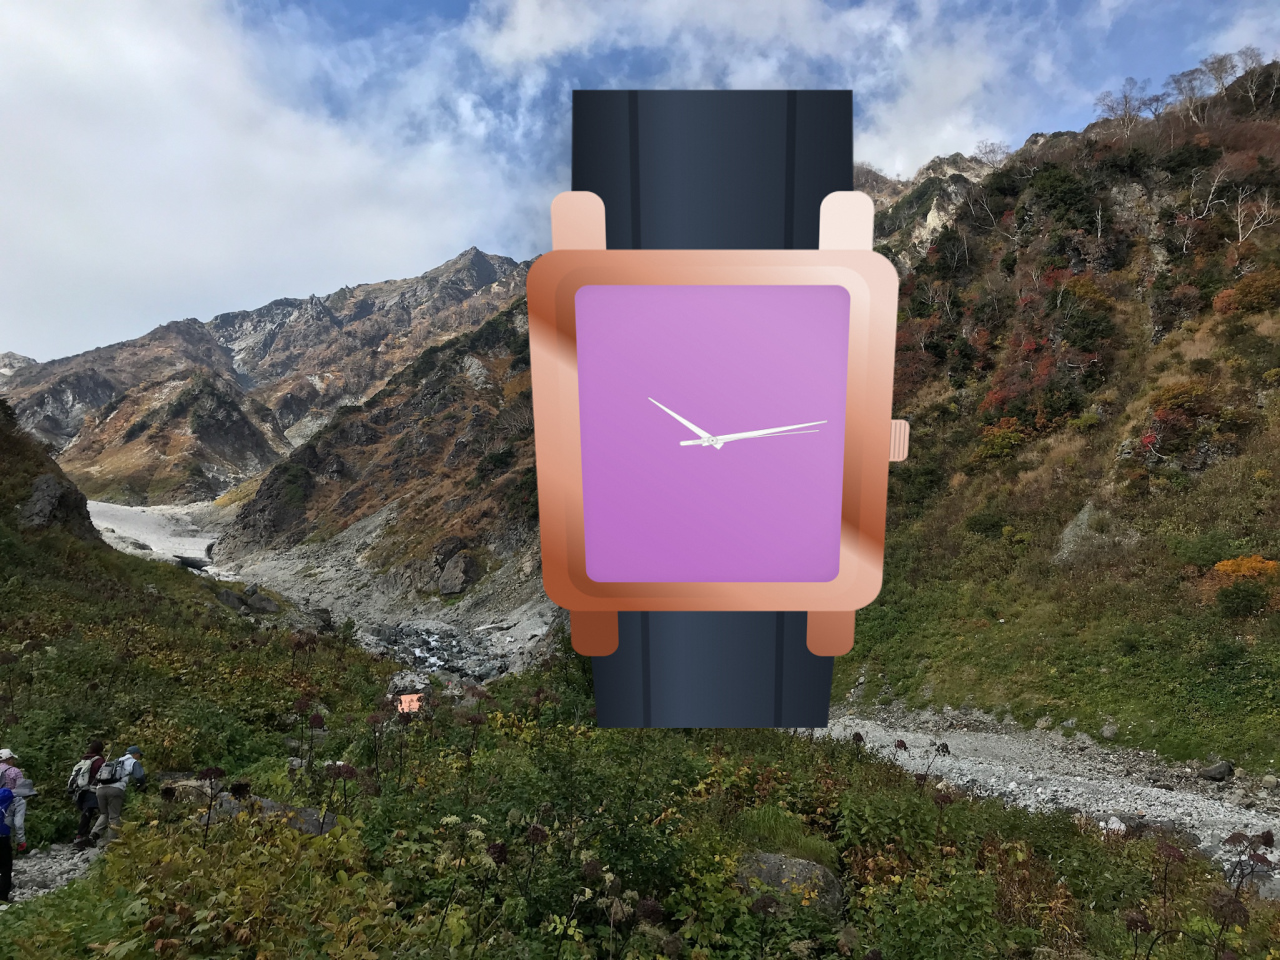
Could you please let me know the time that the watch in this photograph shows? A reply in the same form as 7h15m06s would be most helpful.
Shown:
10h13m14s
